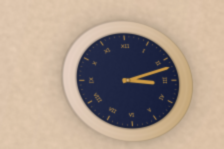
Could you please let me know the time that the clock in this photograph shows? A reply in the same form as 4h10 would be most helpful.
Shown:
3h12
